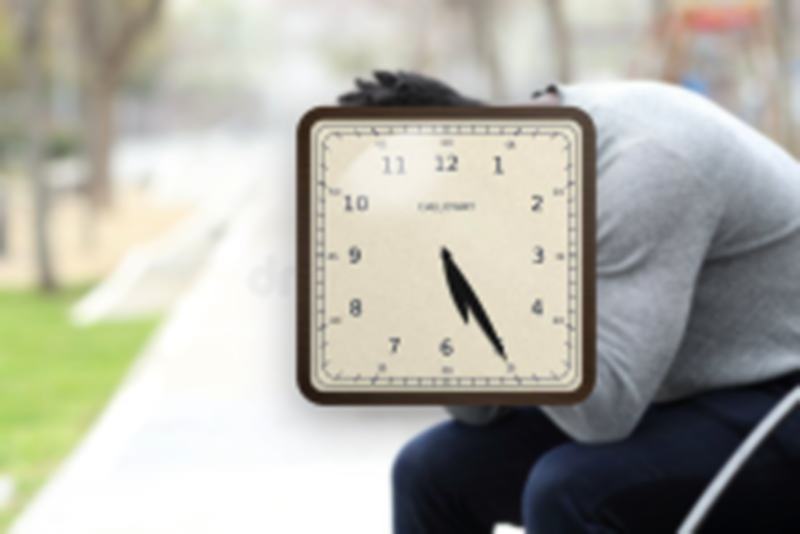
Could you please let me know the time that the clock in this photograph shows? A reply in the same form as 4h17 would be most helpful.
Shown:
5h25
